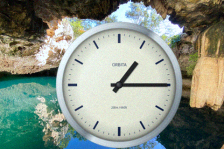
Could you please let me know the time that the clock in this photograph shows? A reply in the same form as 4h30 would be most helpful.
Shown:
1h15
